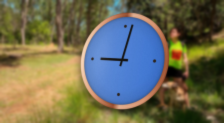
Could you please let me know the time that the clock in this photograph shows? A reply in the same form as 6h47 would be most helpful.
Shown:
9h02
